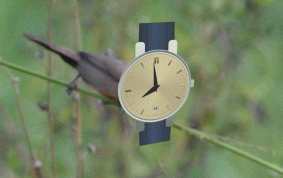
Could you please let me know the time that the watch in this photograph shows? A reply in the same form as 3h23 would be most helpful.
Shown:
7h59
